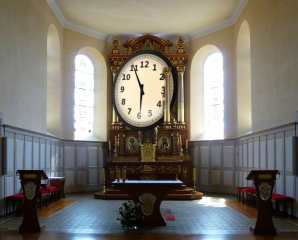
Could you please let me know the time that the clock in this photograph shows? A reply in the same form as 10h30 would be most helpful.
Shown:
5h55
